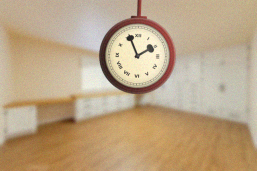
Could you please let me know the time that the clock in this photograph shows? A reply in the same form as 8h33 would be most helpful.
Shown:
1h56
